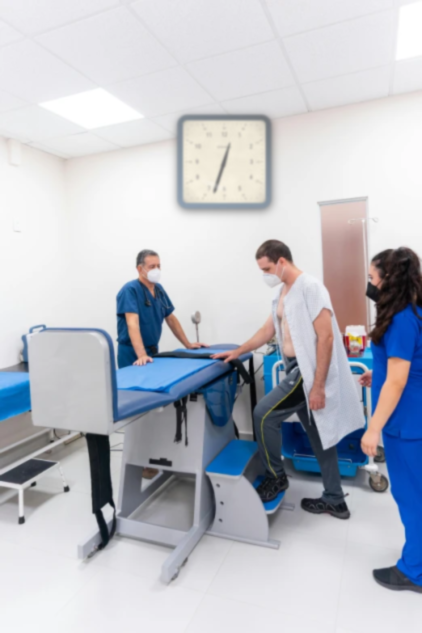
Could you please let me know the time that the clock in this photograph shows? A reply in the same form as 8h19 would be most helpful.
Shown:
12h33
